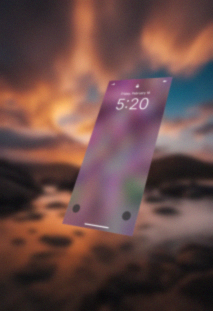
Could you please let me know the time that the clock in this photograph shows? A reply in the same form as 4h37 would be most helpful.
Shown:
5h20
